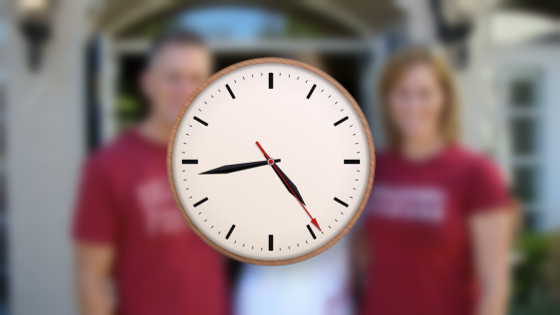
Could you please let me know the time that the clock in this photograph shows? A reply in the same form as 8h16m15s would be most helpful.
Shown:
4h43m24s
